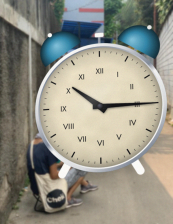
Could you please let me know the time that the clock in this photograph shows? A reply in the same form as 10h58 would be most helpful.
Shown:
10h15
